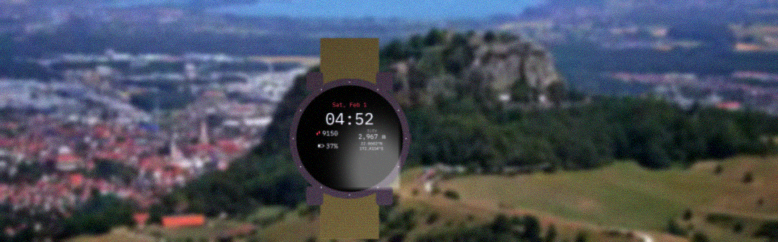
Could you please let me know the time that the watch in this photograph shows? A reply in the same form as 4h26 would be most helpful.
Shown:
4h52
